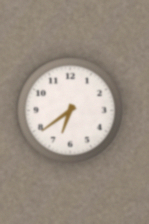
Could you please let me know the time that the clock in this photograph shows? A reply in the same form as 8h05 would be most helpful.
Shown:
6h39
